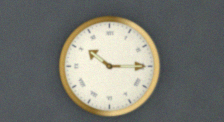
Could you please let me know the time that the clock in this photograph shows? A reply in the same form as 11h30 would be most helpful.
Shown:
10h15
